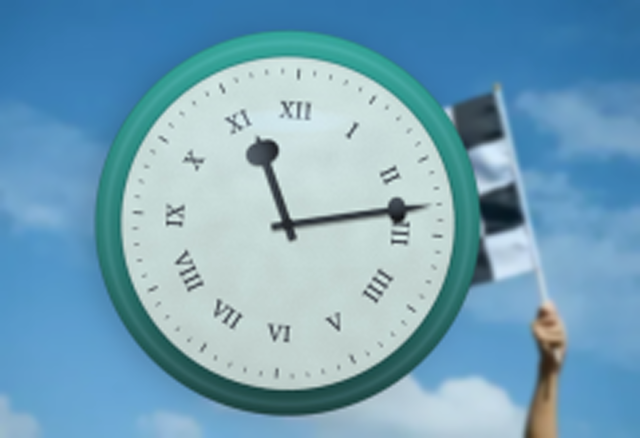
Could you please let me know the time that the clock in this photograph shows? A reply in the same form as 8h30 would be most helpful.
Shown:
11h13
